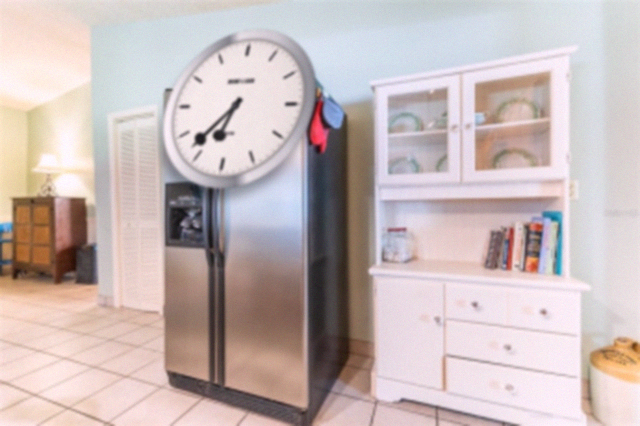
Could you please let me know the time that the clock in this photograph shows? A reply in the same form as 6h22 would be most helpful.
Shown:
6h37
